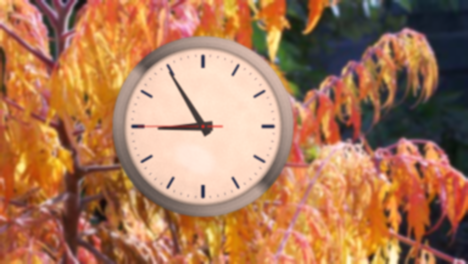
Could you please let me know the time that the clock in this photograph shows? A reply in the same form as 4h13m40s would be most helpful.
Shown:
8h54m45s
